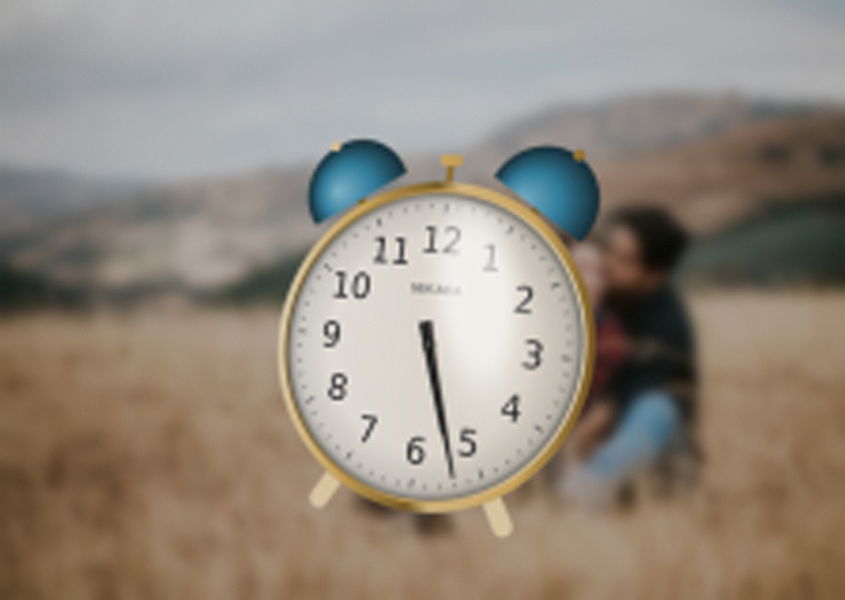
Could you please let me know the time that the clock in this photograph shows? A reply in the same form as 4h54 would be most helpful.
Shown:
5h27
